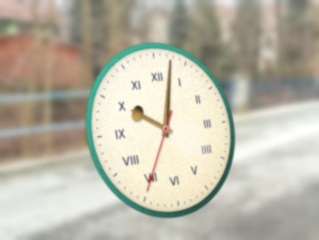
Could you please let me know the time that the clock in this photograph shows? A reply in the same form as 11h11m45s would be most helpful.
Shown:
10h02m35s
